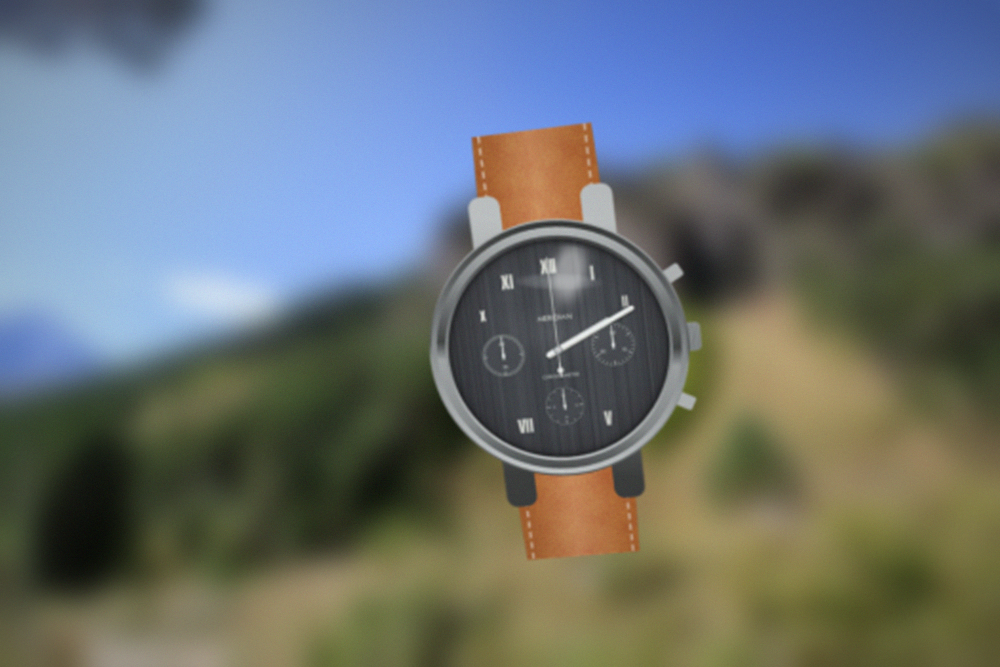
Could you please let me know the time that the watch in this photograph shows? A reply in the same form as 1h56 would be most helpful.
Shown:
2h11
